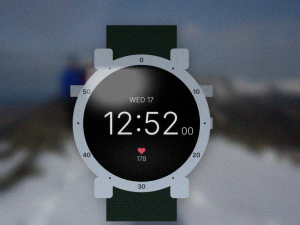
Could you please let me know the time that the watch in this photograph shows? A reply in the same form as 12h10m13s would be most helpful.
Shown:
12h52m00s
